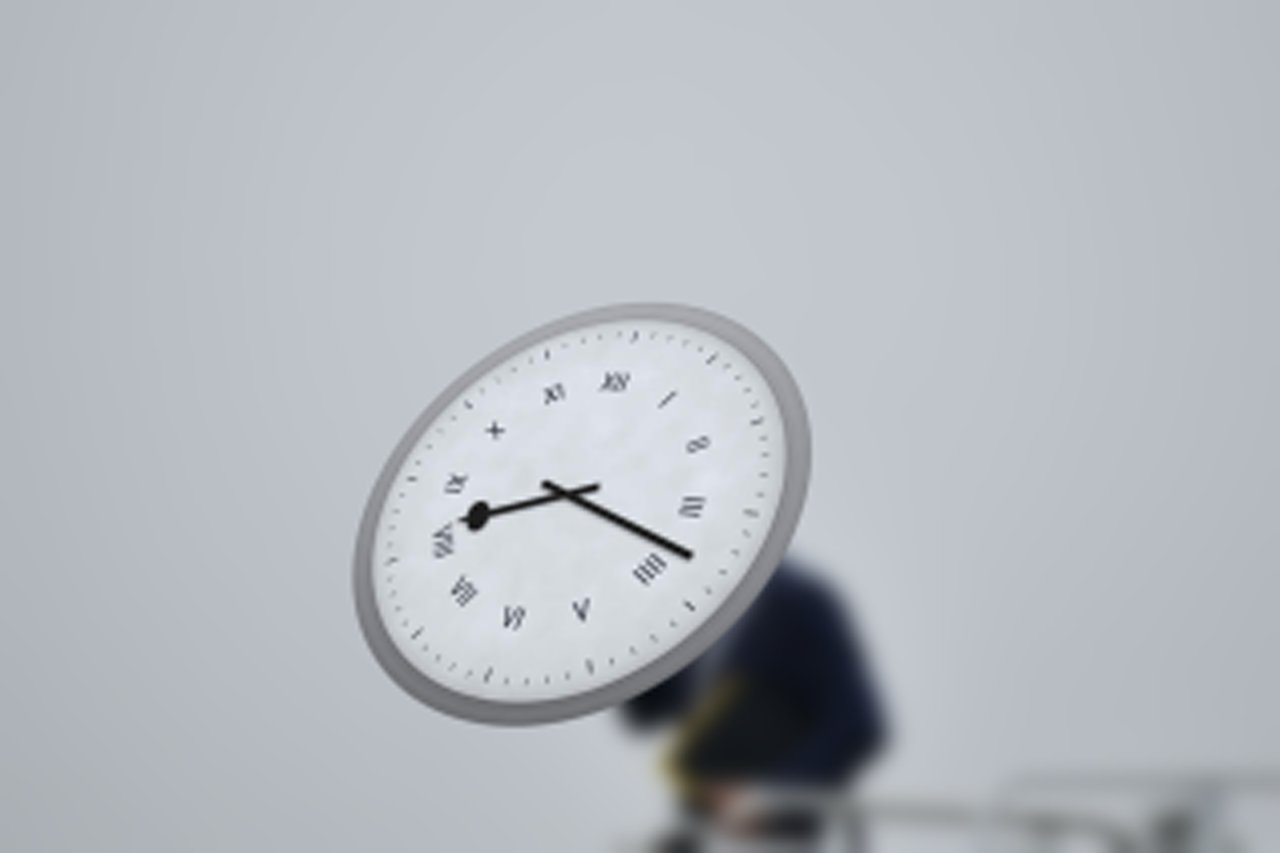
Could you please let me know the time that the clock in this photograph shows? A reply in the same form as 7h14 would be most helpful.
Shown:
8h18
